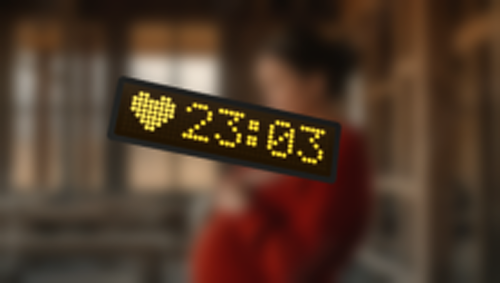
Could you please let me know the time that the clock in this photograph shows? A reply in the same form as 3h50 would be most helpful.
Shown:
23h03
